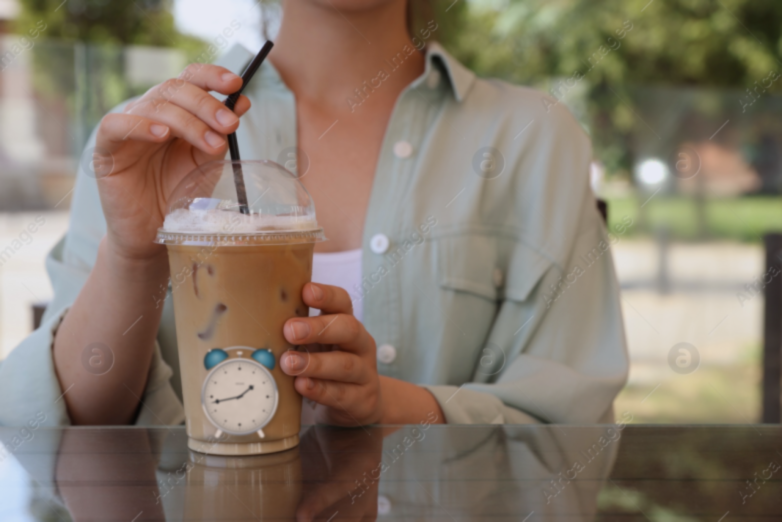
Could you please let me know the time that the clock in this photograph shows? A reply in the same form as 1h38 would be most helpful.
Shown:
1h43
